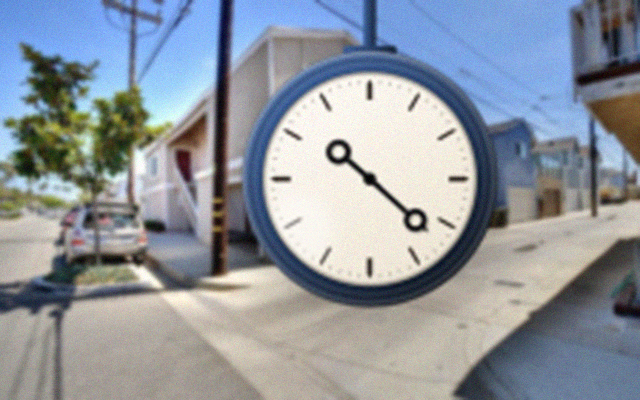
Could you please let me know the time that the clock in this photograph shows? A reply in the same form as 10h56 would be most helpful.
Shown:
10h22
